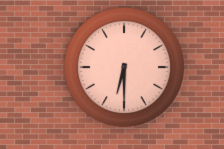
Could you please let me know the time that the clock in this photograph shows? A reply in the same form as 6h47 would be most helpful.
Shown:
6h30
